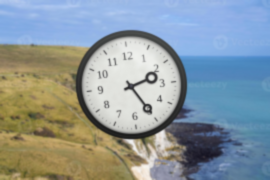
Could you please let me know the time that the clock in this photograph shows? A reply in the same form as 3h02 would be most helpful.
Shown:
2h25
